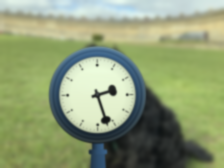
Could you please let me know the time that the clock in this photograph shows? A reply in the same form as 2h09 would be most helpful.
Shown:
2h27
